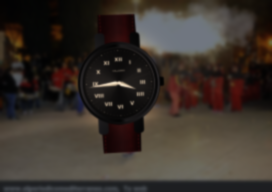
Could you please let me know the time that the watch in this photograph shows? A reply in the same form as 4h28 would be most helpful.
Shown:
3h44
